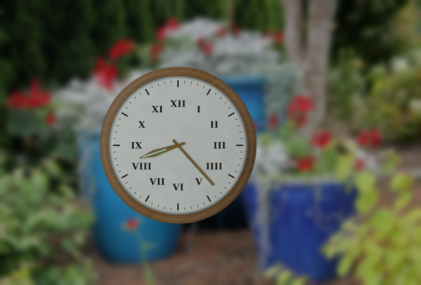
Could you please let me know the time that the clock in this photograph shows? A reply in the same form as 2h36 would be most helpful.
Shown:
8h23
